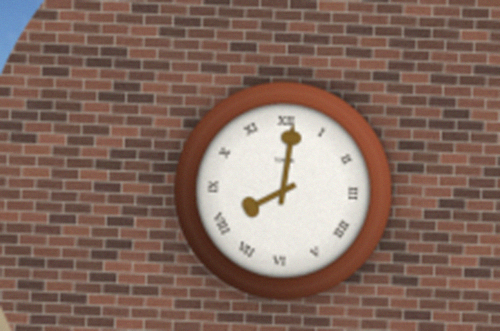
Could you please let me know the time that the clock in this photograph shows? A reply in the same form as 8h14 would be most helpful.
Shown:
8h01
